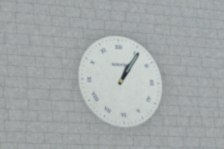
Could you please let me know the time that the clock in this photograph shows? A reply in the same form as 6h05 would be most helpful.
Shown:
1h06
